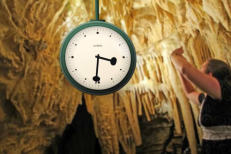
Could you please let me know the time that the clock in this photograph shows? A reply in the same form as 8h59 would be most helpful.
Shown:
3h31
